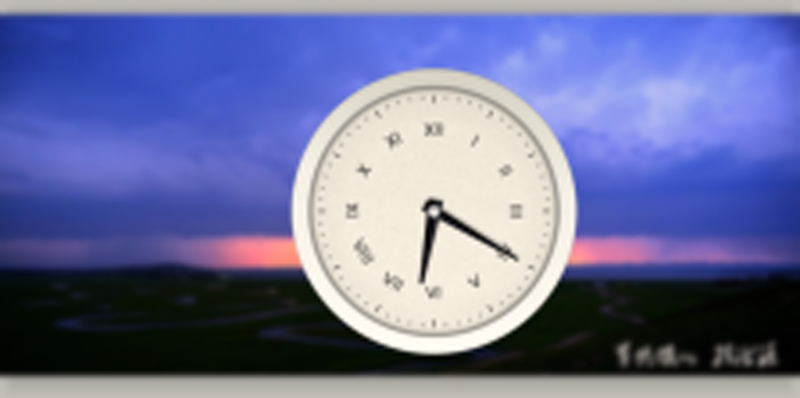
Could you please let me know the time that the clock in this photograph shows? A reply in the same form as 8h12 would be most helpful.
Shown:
6h20
